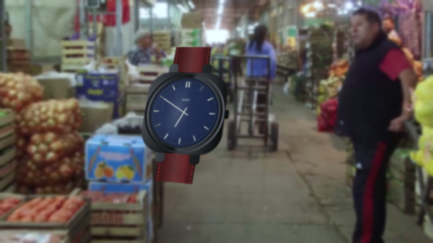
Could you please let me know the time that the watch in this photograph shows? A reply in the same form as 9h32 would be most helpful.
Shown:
6h50
